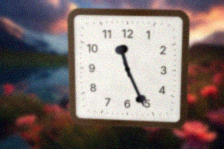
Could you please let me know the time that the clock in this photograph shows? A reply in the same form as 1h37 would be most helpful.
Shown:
11h26
